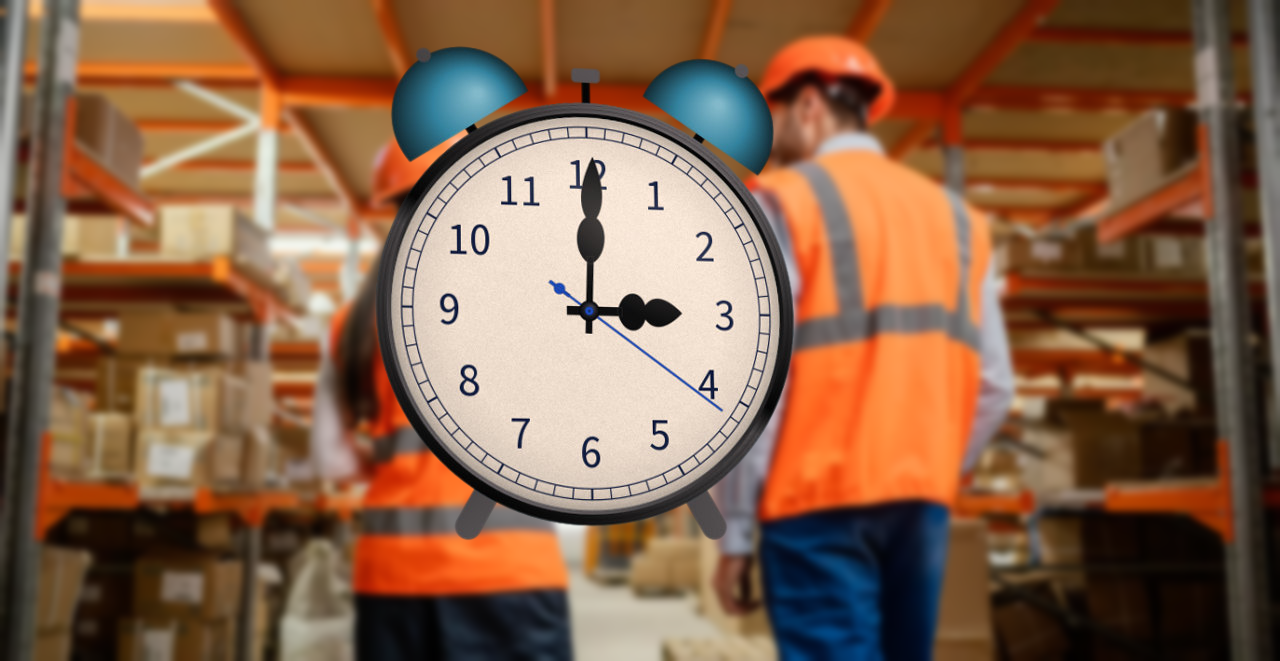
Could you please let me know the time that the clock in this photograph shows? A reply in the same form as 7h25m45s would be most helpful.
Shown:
3h00m21s
